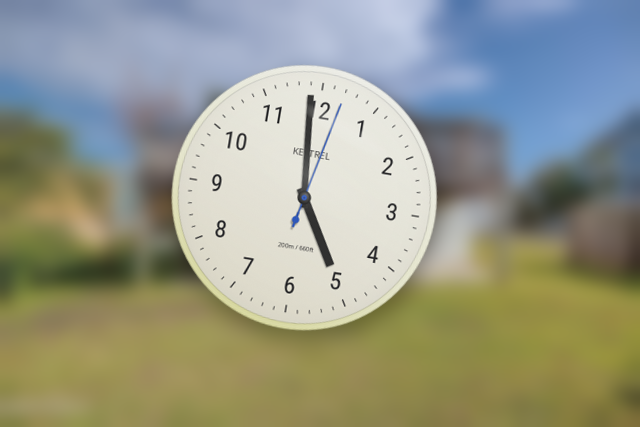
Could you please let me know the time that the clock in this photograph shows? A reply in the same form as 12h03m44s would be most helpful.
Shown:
4h59m02s
